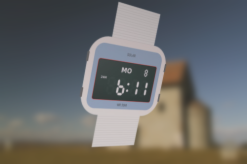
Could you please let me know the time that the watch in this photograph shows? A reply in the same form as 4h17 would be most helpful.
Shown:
6h11
